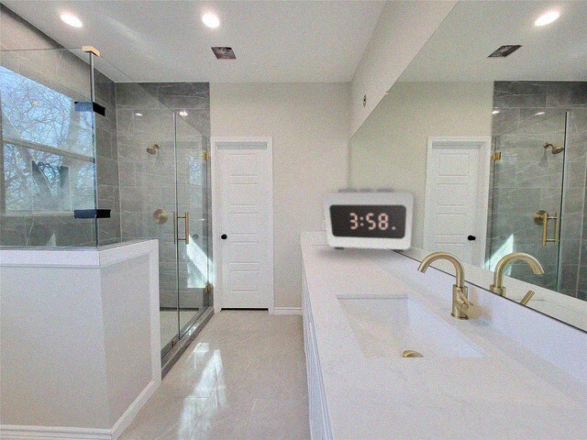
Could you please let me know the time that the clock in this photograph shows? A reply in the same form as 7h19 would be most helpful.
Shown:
3h58
